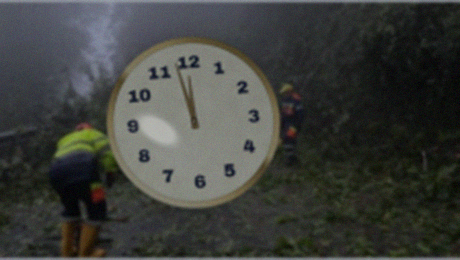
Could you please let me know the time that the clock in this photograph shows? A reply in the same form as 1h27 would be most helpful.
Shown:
11h58
